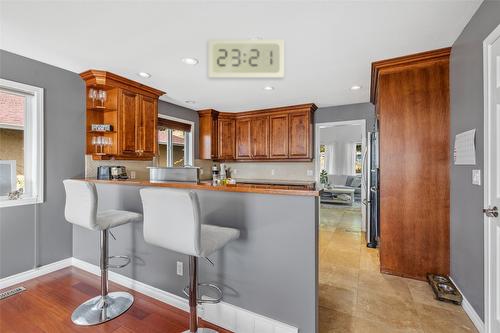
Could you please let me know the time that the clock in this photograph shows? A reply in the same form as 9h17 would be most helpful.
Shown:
23h21
